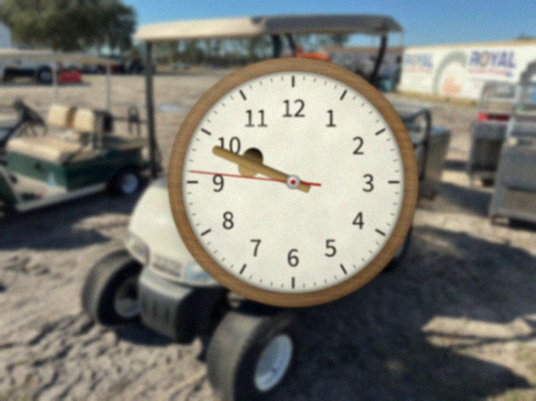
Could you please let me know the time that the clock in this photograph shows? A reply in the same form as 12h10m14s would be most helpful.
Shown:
9h48m46s
